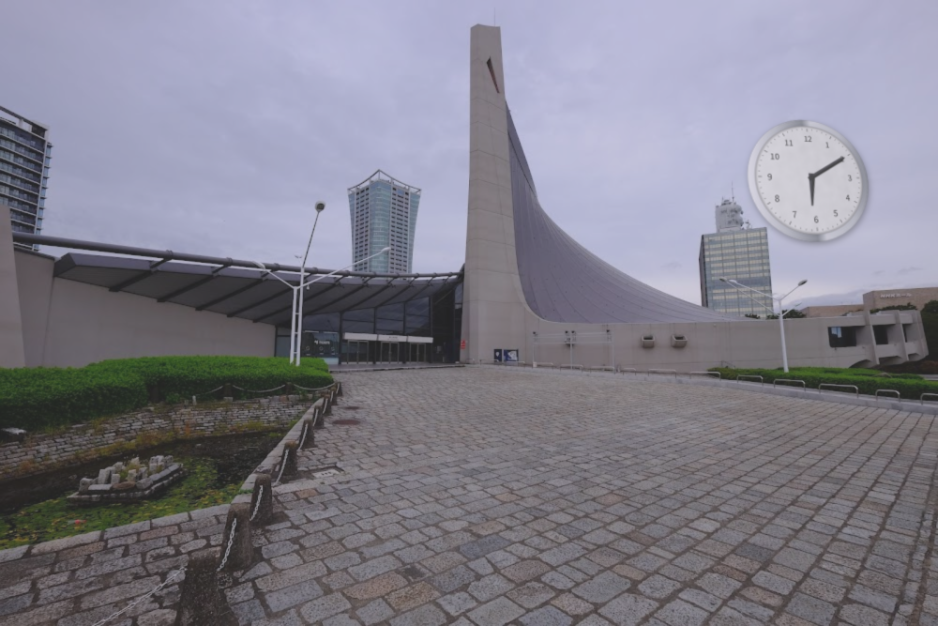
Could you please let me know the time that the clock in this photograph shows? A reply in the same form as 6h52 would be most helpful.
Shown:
6h10
